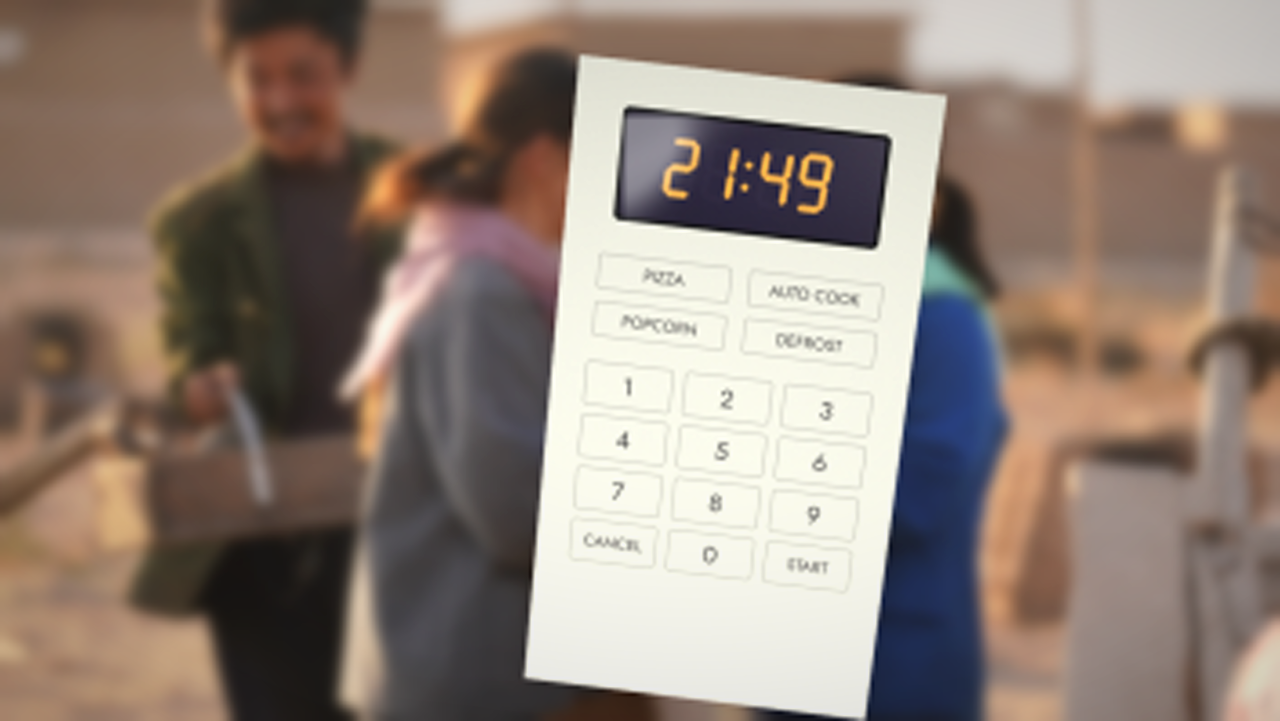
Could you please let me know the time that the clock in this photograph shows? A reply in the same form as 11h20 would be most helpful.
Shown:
21h49
